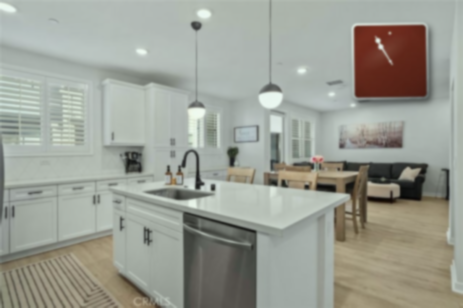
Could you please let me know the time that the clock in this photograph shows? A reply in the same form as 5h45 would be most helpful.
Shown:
10h55
